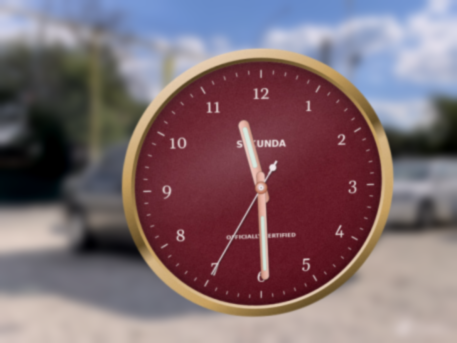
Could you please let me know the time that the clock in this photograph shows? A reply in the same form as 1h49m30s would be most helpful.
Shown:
11h29m35s
